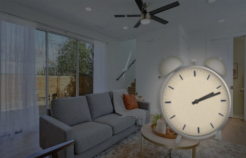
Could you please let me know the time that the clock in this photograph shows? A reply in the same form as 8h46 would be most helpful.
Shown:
2h12
